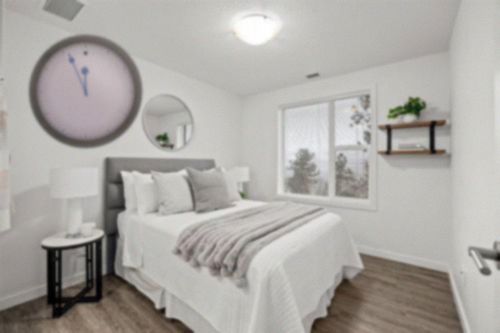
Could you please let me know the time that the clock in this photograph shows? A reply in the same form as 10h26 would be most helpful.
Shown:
11h56
